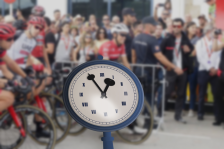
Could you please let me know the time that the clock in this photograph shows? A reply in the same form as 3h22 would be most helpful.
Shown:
12h55
